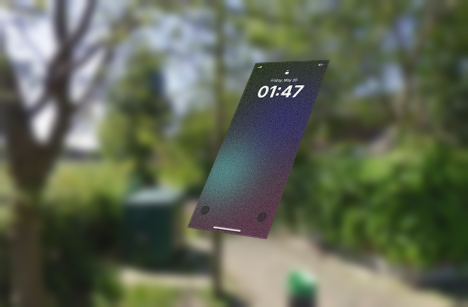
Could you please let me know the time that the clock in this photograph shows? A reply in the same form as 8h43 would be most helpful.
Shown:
1h47
